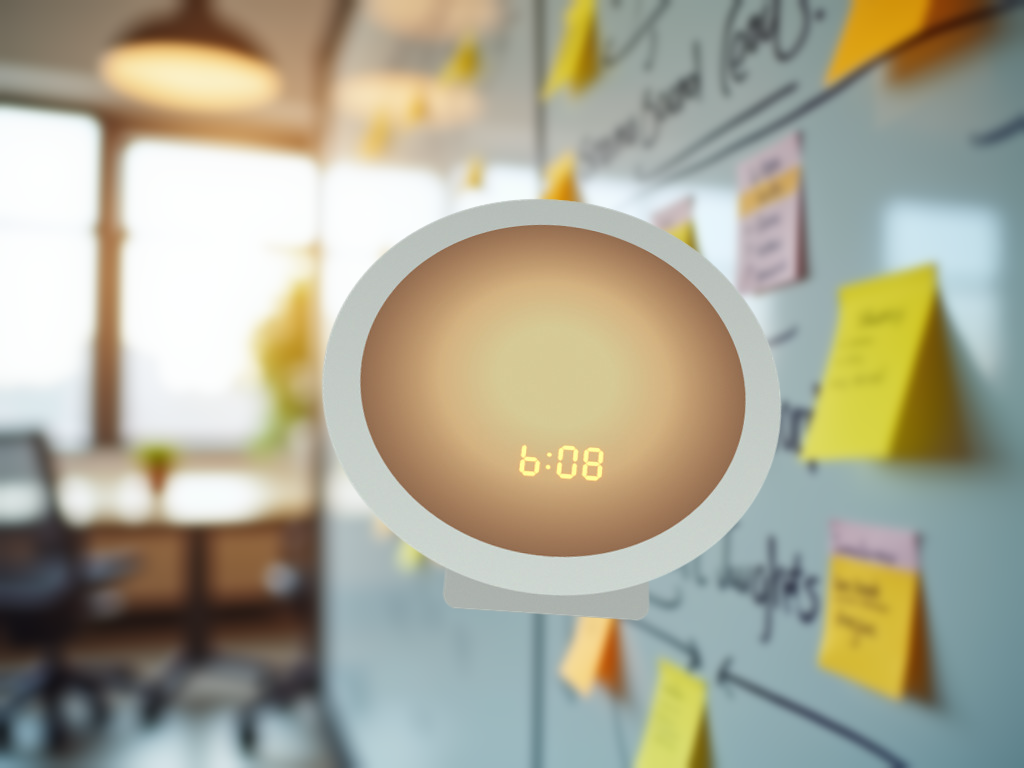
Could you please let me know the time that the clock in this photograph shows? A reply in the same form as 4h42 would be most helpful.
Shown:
6h08
